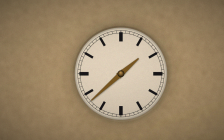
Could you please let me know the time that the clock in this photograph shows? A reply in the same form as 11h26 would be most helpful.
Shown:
1h38
